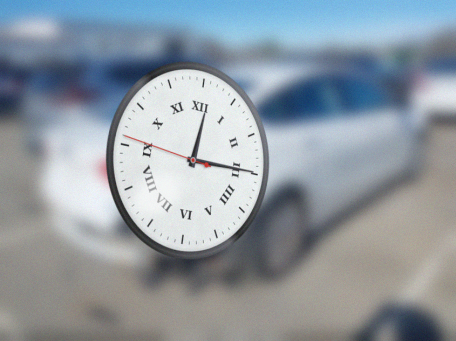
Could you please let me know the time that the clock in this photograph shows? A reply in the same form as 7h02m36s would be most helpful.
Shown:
12h14m46s
